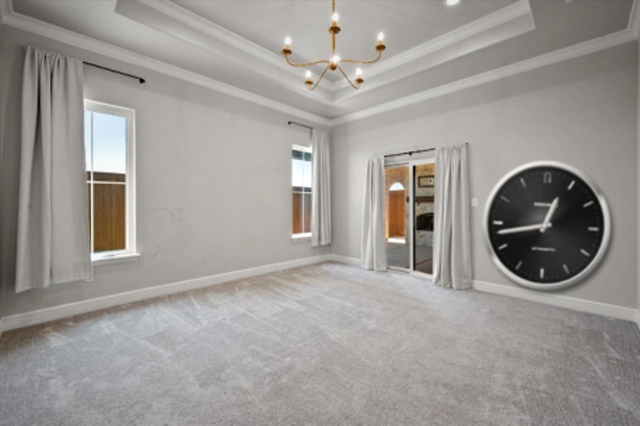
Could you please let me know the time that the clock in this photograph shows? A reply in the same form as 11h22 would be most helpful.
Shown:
12h43
